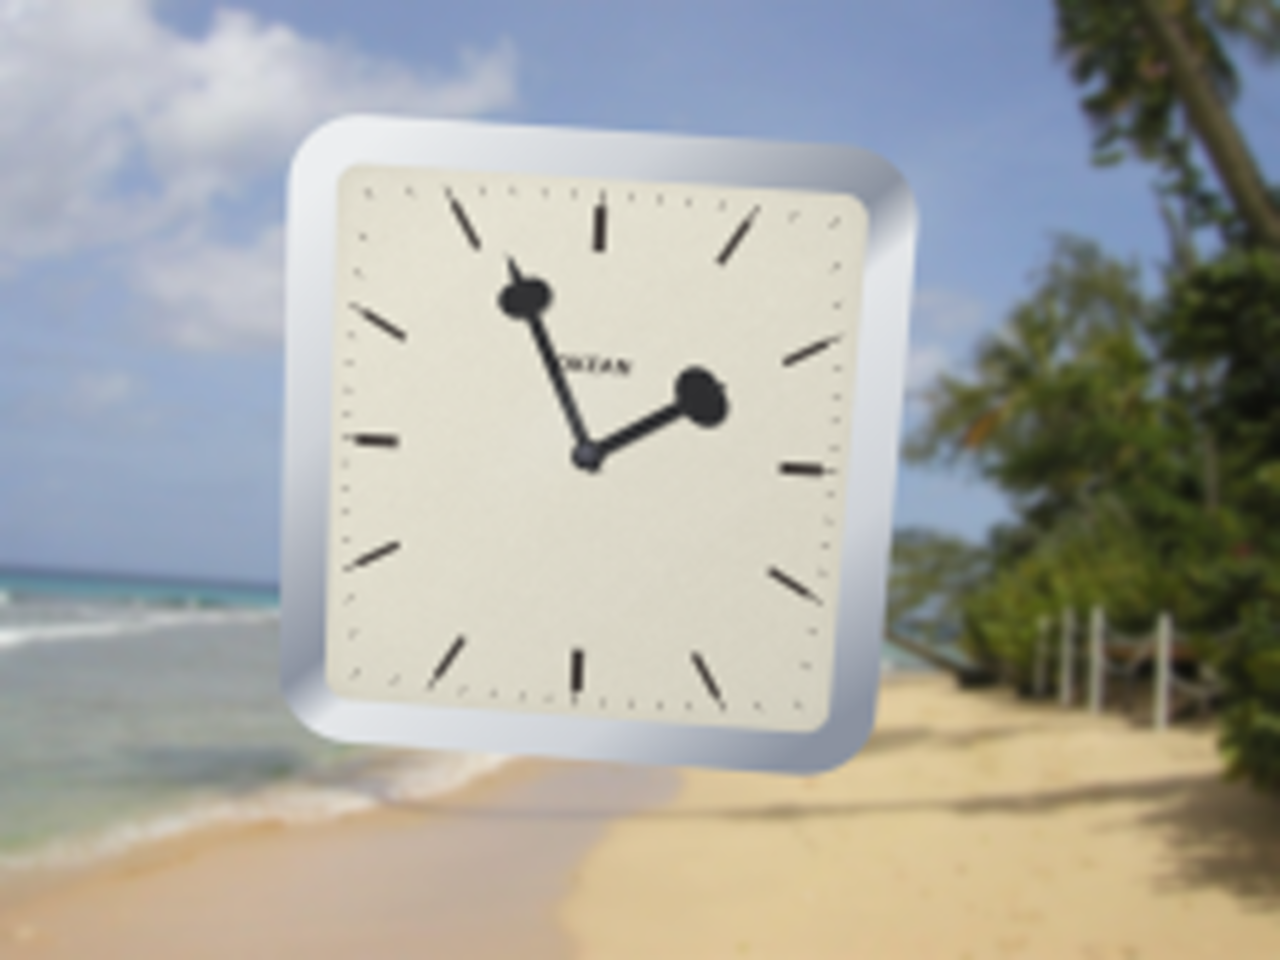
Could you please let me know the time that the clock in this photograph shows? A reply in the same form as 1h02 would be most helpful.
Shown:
1h56
